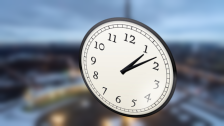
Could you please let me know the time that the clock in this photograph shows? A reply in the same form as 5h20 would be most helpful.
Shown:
1h08
